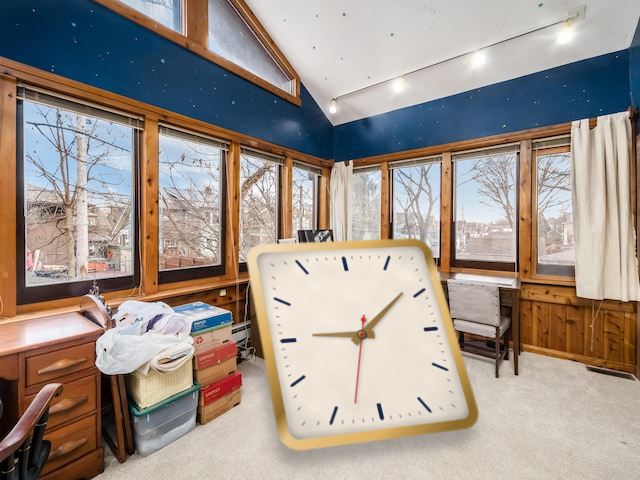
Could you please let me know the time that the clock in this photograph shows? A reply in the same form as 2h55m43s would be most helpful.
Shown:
9h08m33s
